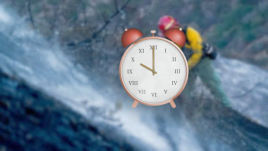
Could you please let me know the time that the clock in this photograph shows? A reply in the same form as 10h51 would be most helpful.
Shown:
10h00
